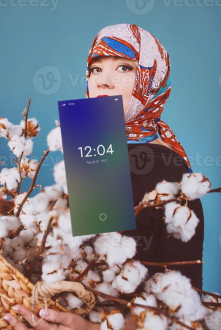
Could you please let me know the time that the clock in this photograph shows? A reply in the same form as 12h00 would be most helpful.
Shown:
12h04
